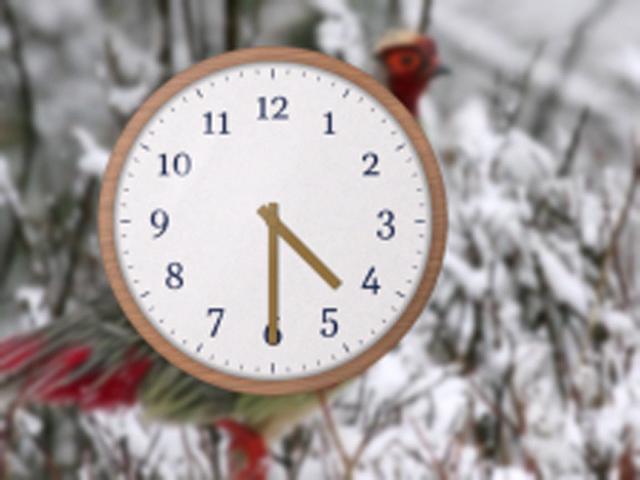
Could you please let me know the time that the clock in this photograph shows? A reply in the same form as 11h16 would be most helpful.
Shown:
4h30
